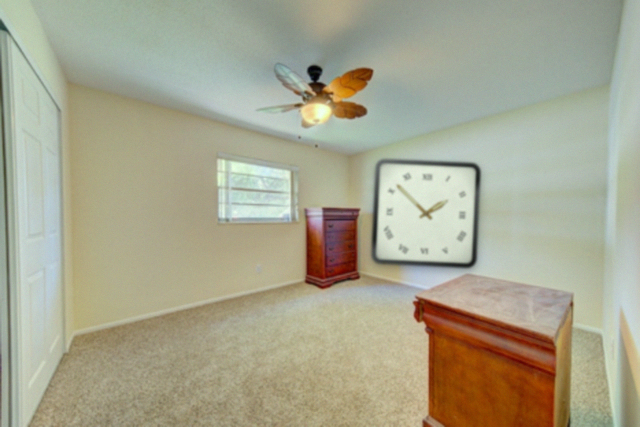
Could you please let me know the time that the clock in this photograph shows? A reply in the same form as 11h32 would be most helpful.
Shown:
1h52
